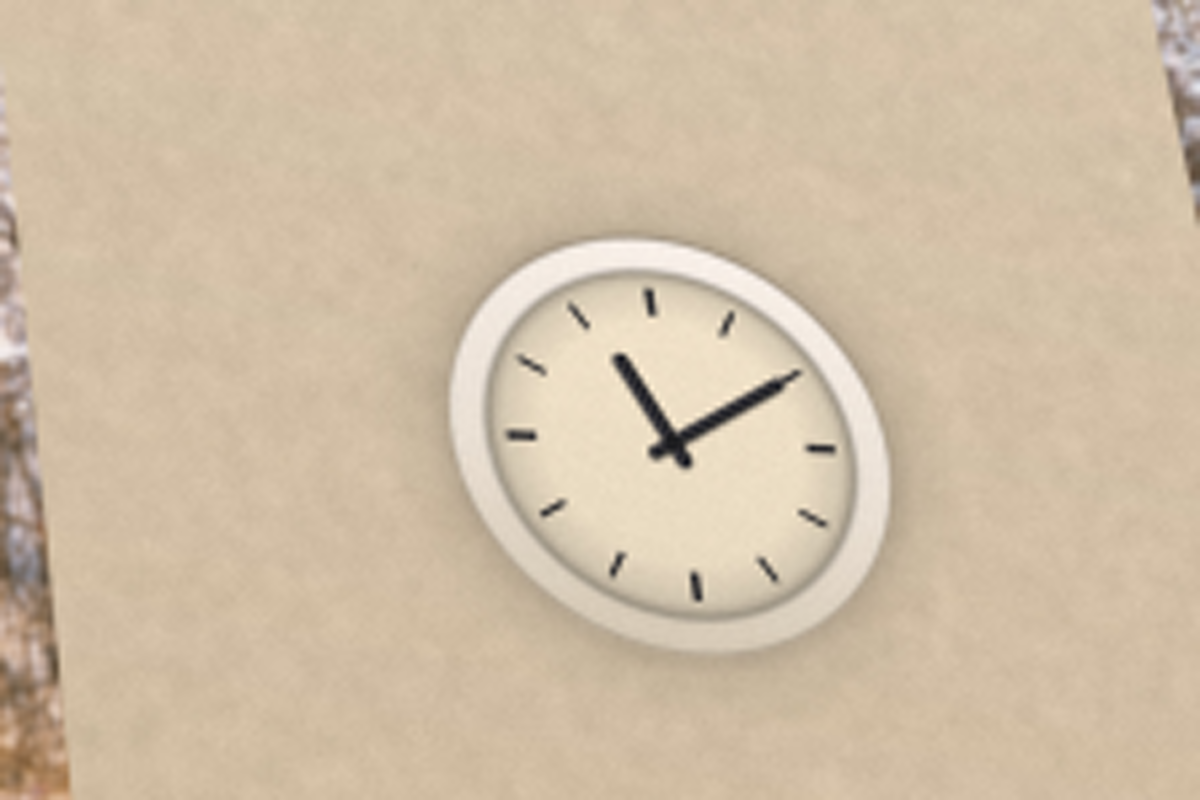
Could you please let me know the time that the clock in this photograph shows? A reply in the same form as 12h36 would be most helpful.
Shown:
11h10
